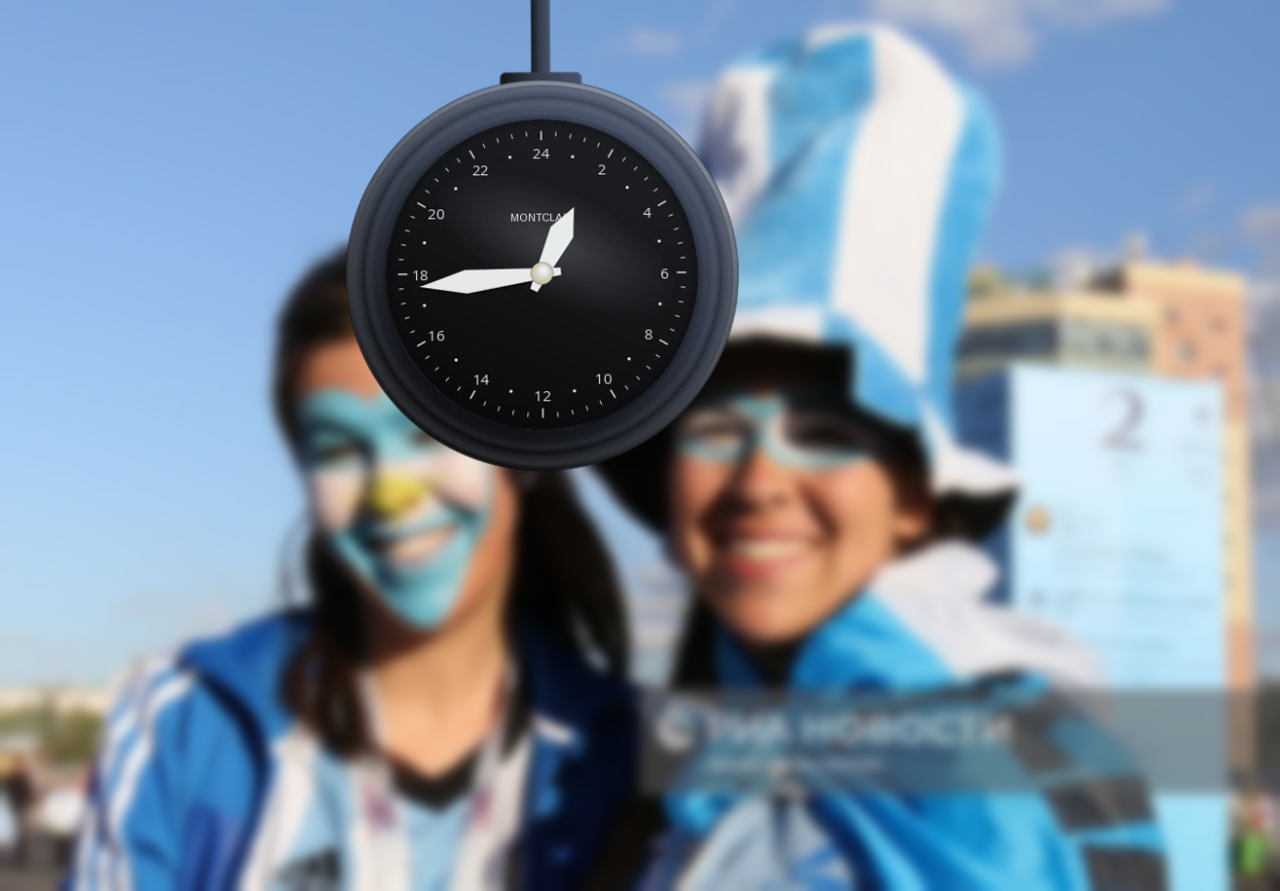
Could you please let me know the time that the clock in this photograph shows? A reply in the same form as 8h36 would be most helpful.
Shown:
1h44
